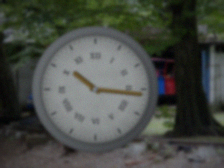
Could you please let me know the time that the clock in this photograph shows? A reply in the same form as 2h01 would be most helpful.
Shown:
10h16
